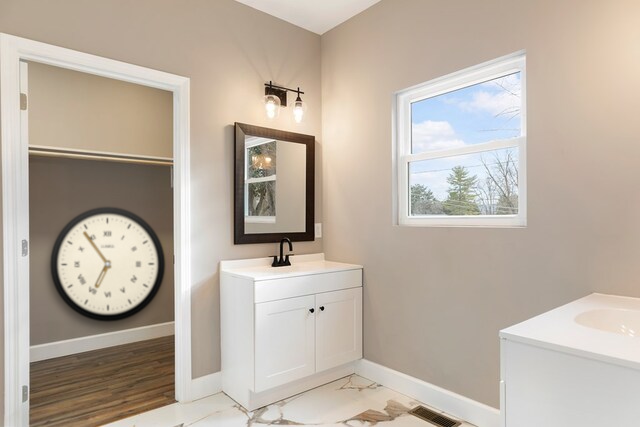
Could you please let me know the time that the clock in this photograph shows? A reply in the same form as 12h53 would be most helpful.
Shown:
6h54
